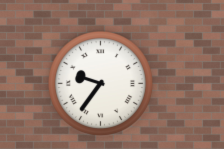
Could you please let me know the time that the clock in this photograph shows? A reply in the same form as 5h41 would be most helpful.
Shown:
9h36
